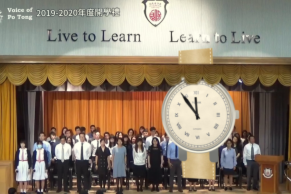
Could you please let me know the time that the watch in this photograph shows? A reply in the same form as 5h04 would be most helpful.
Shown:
11h54
